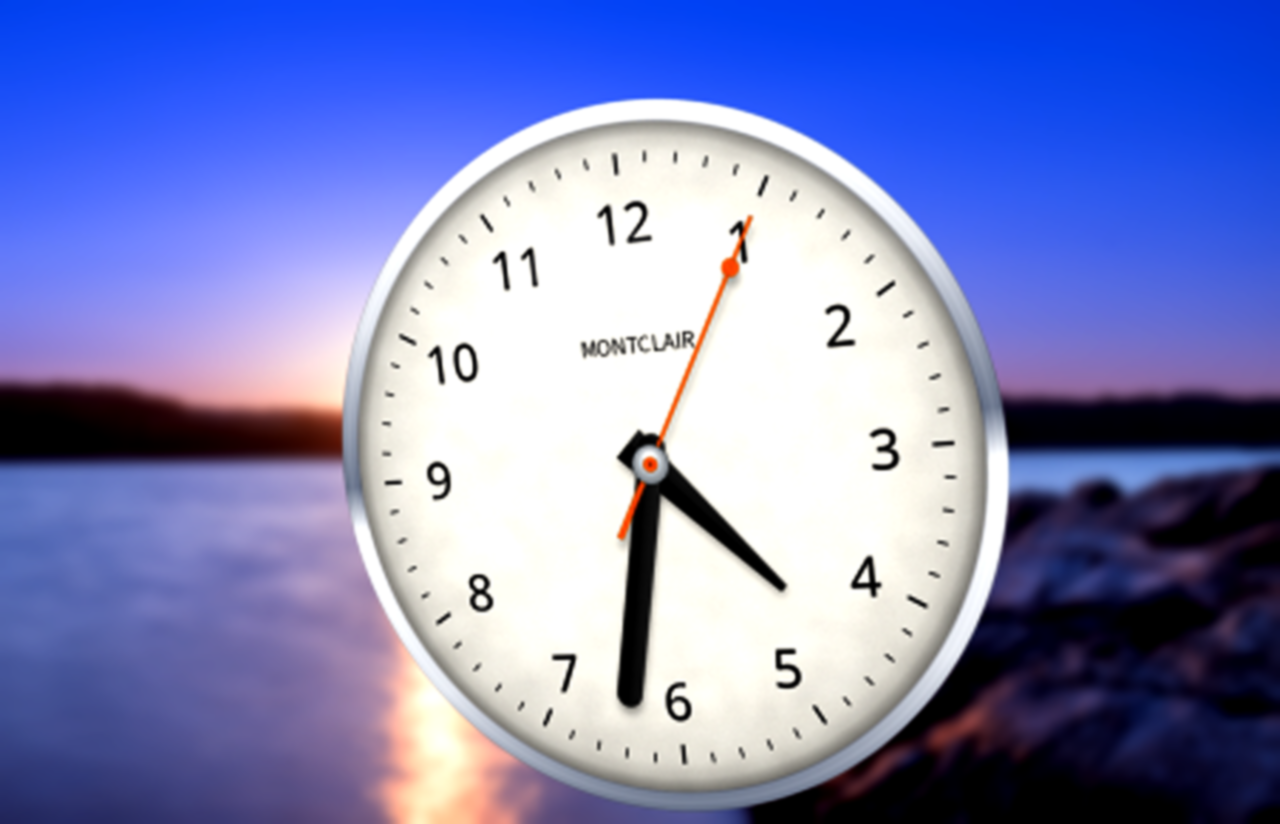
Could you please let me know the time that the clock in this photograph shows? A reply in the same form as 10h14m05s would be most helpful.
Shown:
4h32m05s
